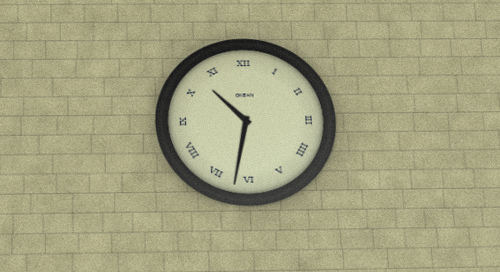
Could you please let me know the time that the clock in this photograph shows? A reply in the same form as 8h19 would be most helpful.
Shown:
10h32
